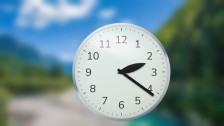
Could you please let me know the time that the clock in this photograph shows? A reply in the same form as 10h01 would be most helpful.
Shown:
2h21
